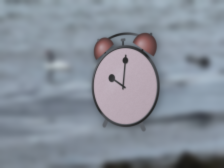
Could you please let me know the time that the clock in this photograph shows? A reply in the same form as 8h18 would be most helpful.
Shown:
10h01
